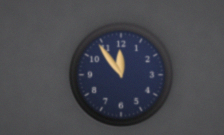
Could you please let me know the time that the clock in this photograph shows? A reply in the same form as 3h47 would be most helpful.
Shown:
11h54
